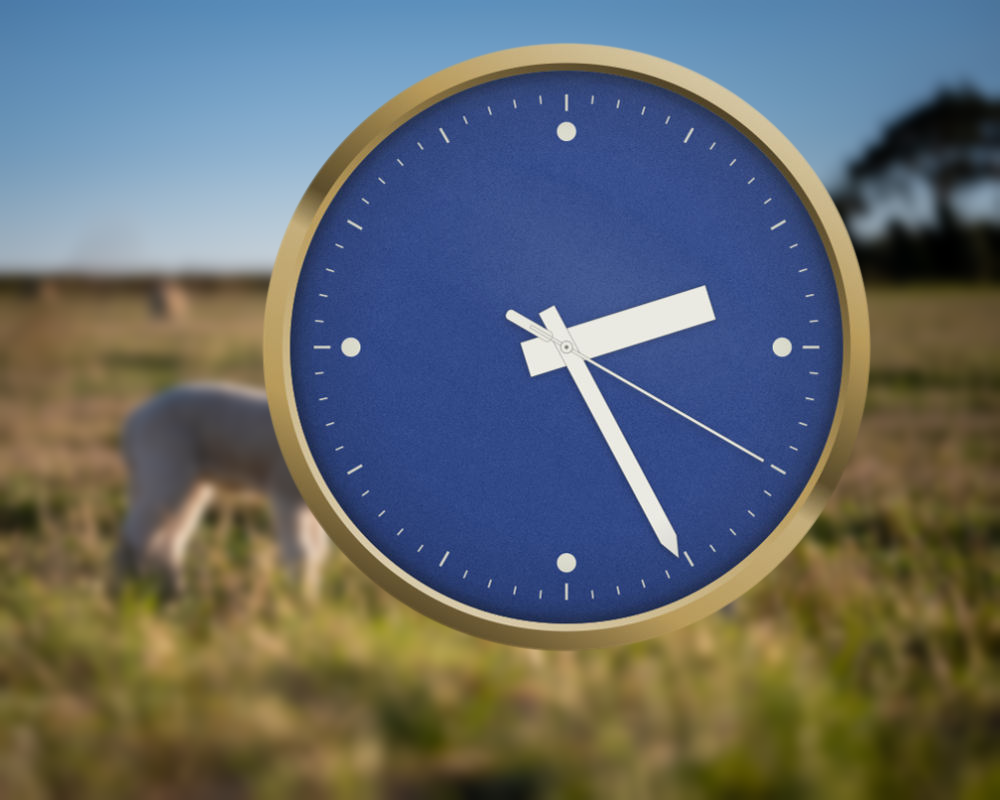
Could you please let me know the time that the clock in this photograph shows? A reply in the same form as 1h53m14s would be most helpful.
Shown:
2h25m20s
